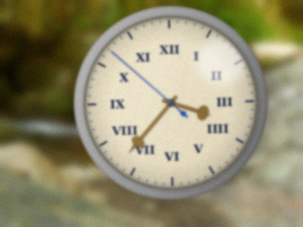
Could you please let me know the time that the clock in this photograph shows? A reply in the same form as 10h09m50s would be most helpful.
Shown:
3h36m52s
